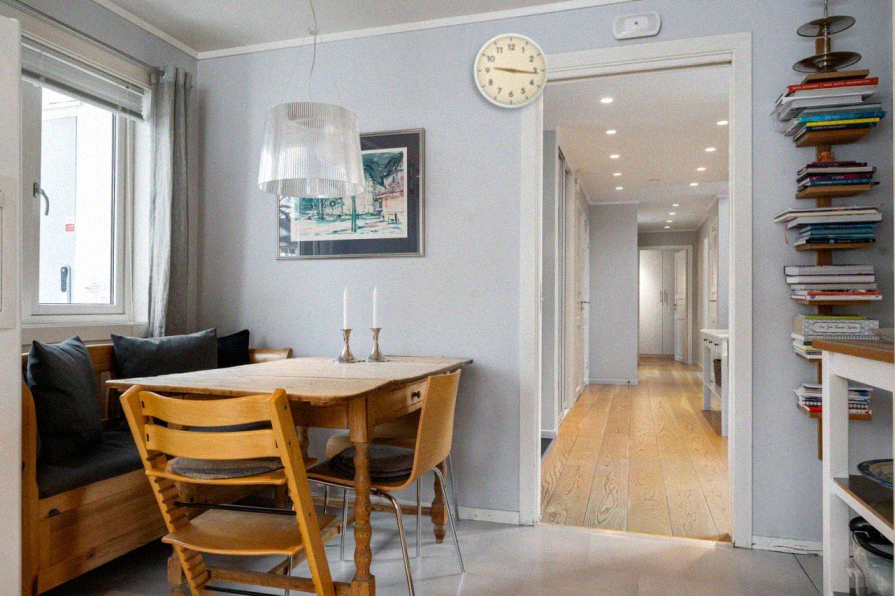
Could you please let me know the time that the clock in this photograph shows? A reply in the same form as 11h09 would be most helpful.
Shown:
9h16
